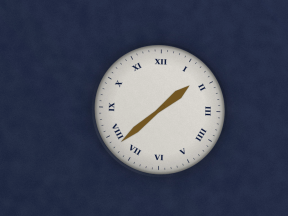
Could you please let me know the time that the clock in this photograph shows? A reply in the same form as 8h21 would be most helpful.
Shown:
1h38
